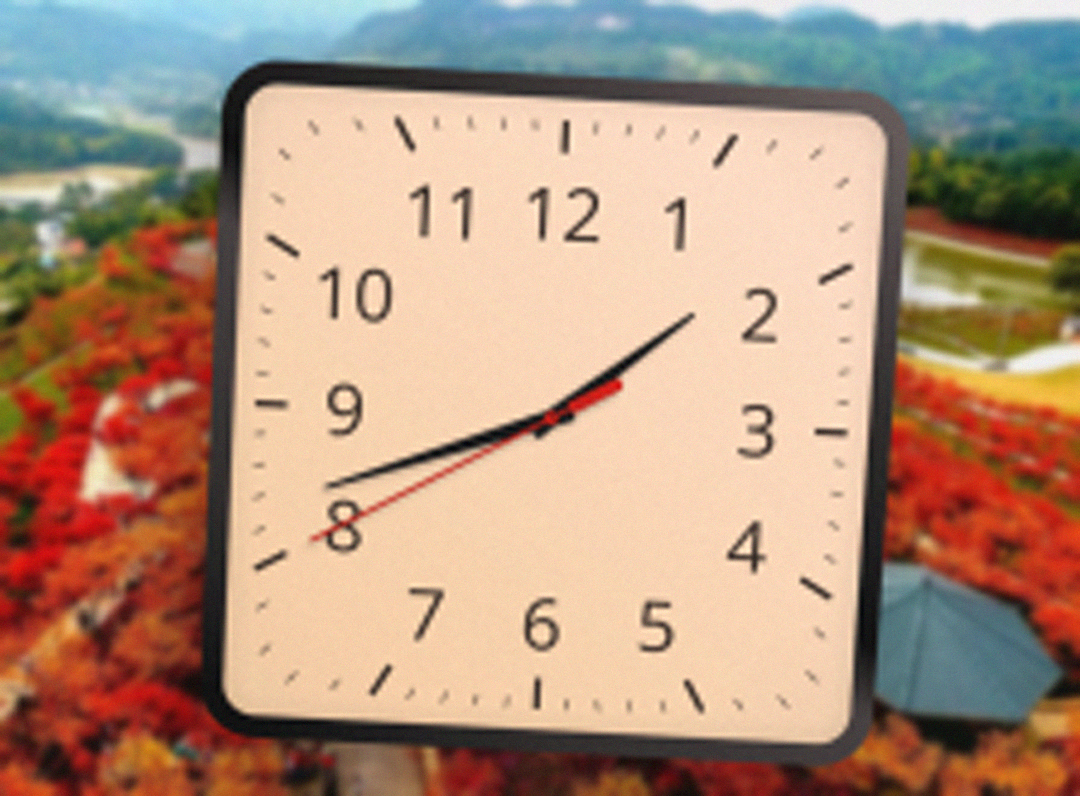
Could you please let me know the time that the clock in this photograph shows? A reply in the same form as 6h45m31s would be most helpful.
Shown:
1h41m40s
